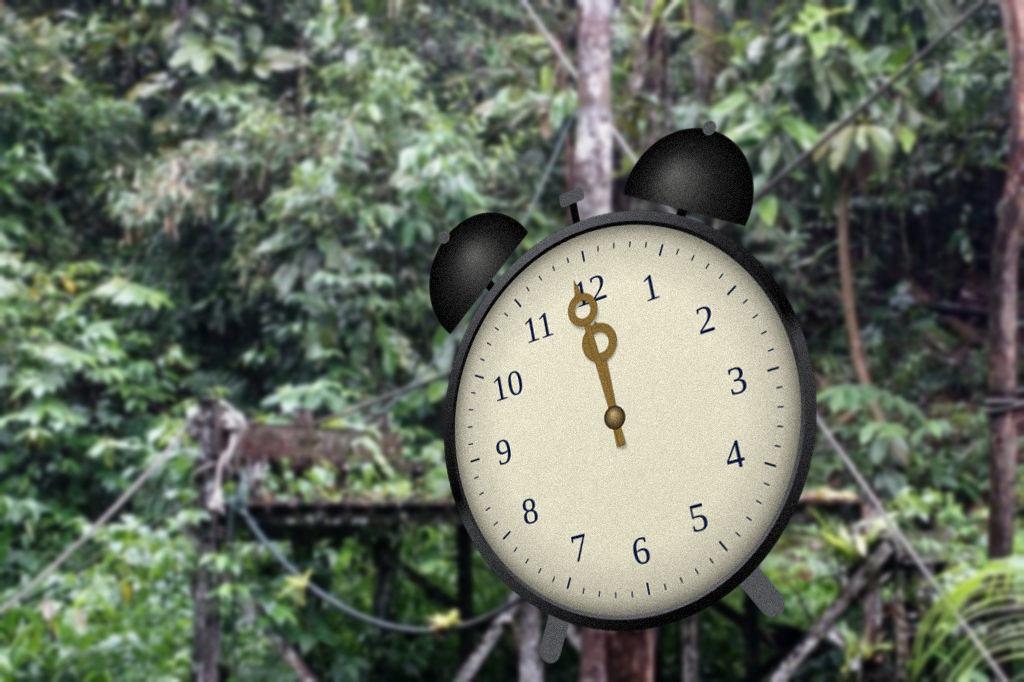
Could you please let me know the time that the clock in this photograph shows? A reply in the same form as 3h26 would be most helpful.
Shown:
11h59
